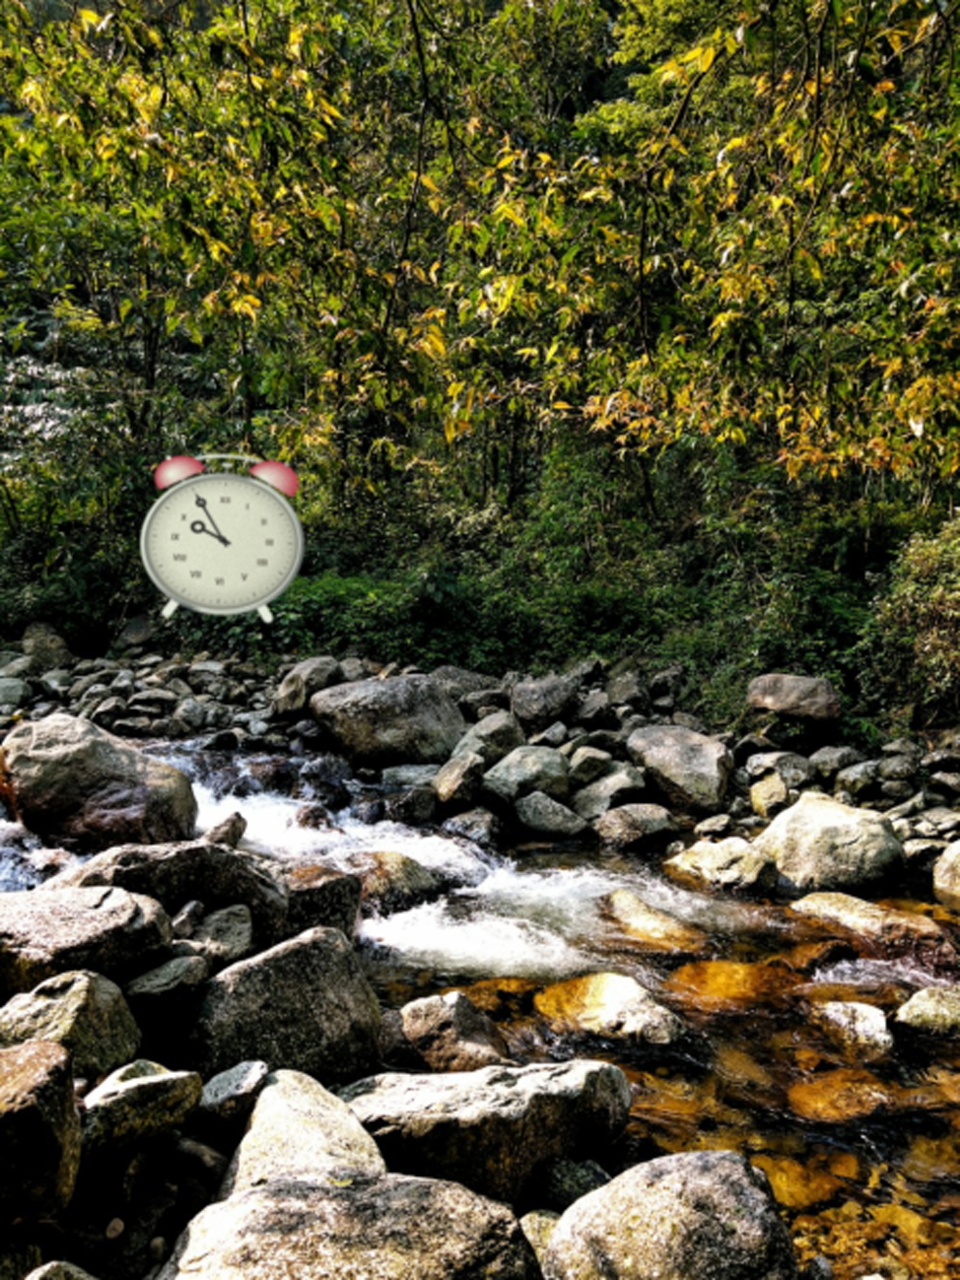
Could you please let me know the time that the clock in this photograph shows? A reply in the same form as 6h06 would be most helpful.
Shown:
9h55
